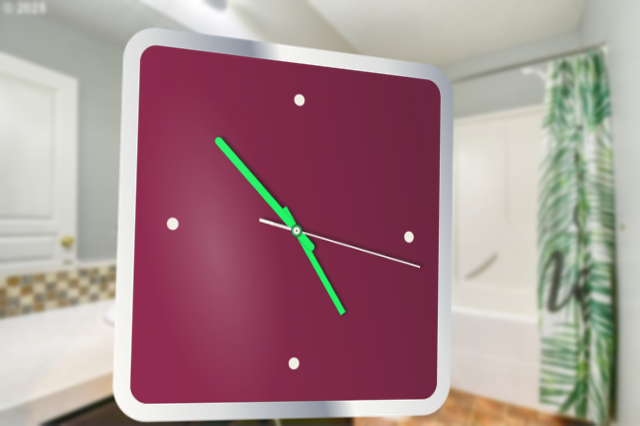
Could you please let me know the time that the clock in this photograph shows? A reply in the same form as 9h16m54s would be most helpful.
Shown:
4h52m17s
